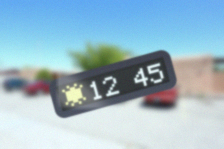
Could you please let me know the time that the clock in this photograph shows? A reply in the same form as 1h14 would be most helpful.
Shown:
12h45
